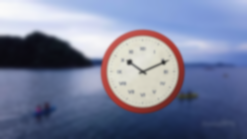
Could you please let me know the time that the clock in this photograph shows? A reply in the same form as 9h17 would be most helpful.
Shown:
10h11
